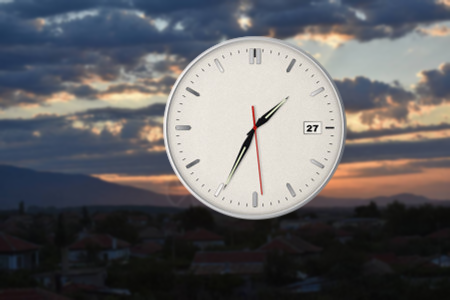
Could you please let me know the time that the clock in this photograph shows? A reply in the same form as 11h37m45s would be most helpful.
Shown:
1h34m29s
